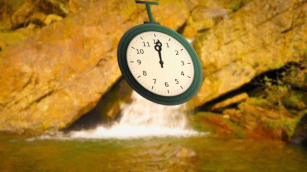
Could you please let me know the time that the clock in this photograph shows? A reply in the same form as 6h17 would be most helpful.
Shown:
12h01
